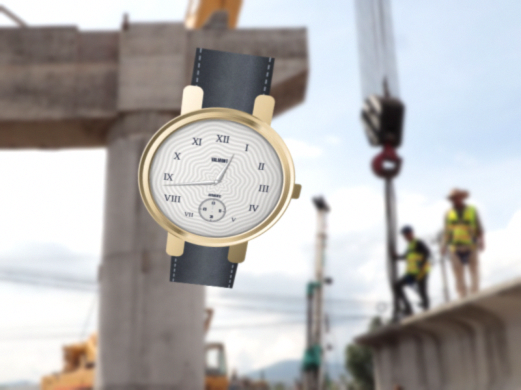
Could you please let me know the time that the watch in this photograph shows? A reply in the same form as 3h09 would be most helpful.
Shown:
12h43
